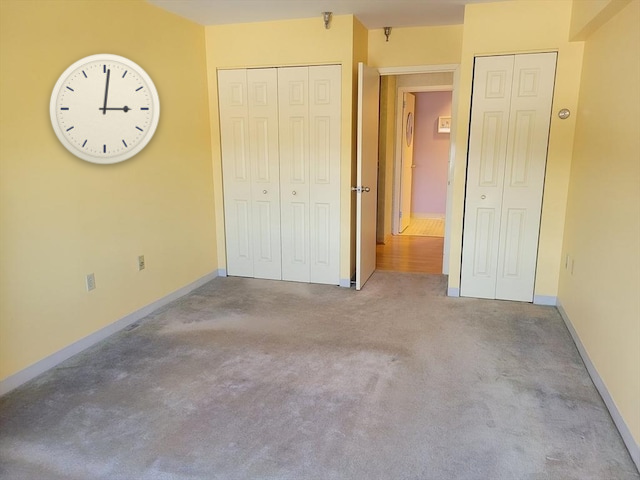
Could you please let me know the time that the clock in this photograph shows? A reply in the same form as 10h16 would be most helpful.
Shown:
3h01
